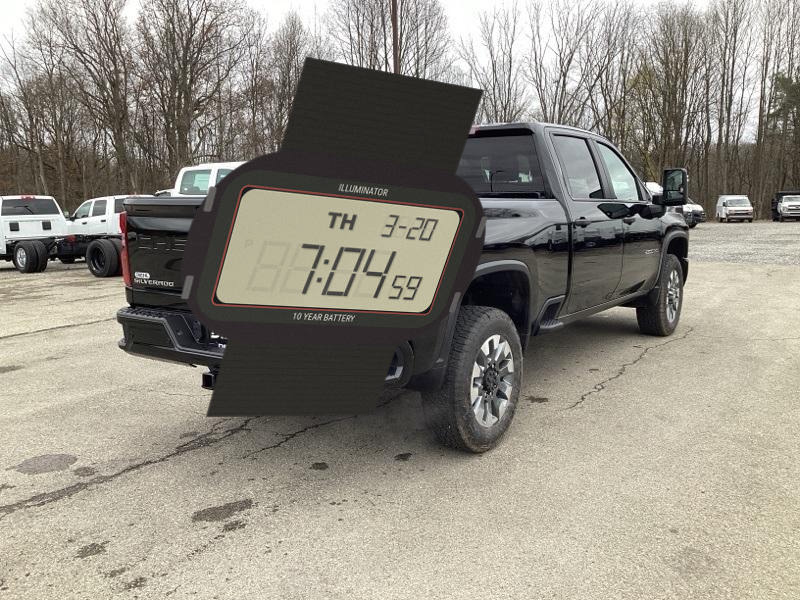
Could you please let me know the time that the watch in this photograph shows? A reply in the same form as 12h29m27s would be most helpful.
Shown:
7h04m59s
